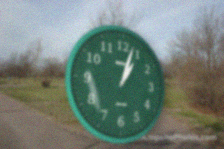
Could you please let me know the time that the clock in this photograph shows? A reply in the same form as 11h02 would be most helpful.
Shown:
1h03
